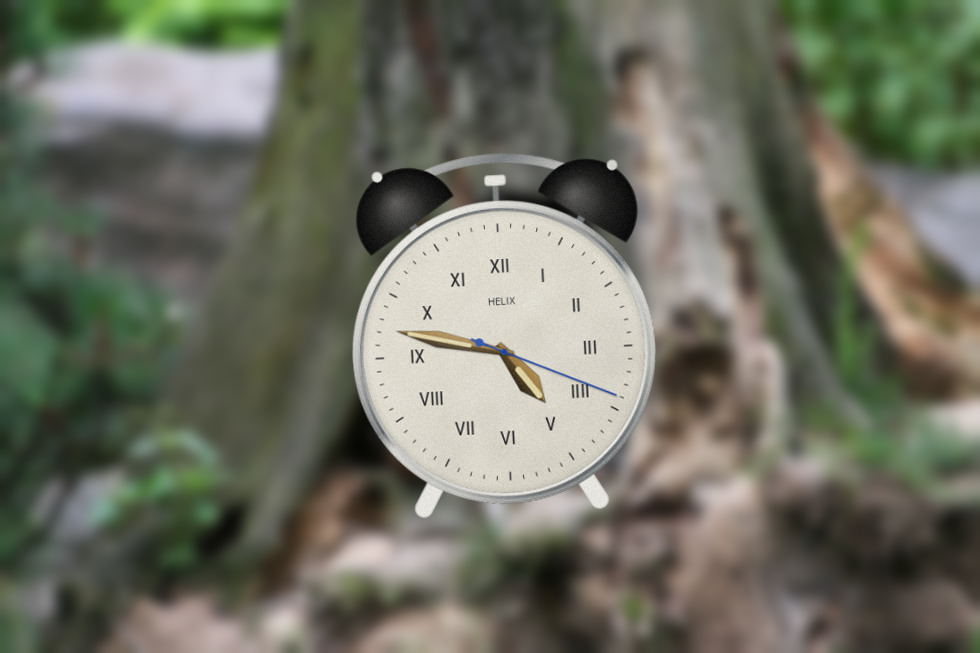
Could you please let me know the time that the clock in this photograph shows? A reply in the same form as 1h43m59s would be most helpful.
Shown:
4h47m19s
